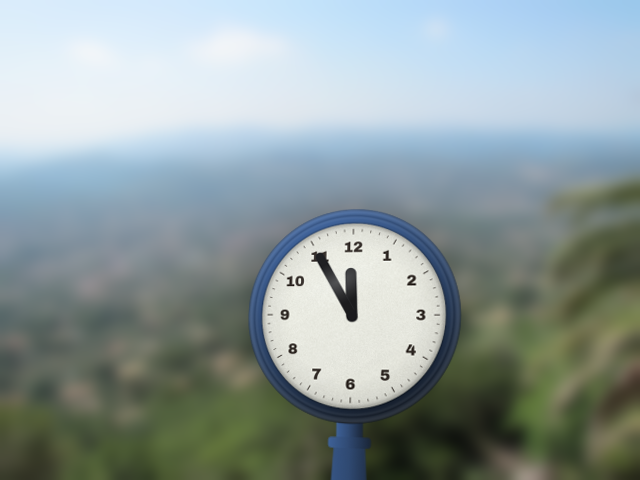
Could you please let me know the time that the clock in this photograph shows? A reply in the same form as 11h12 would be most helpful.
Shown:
11h55
